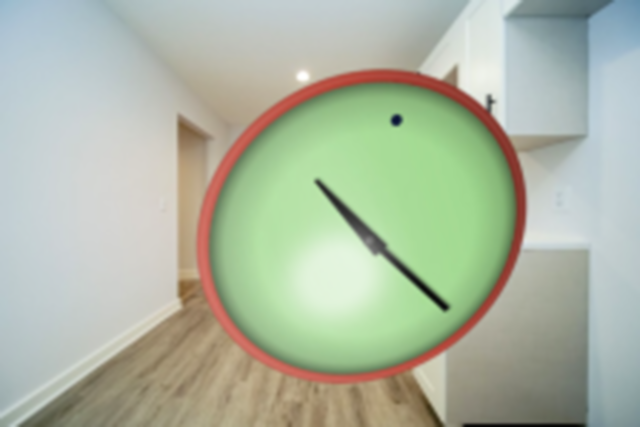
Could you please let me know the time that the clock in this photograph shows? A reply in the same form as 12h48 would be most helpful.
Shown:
10h21
